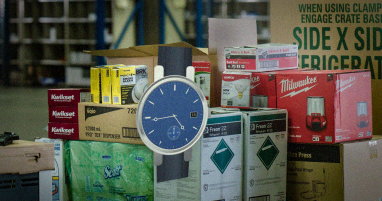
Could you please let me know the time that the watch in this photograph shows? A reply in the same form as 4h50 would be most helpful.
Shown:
4h44
